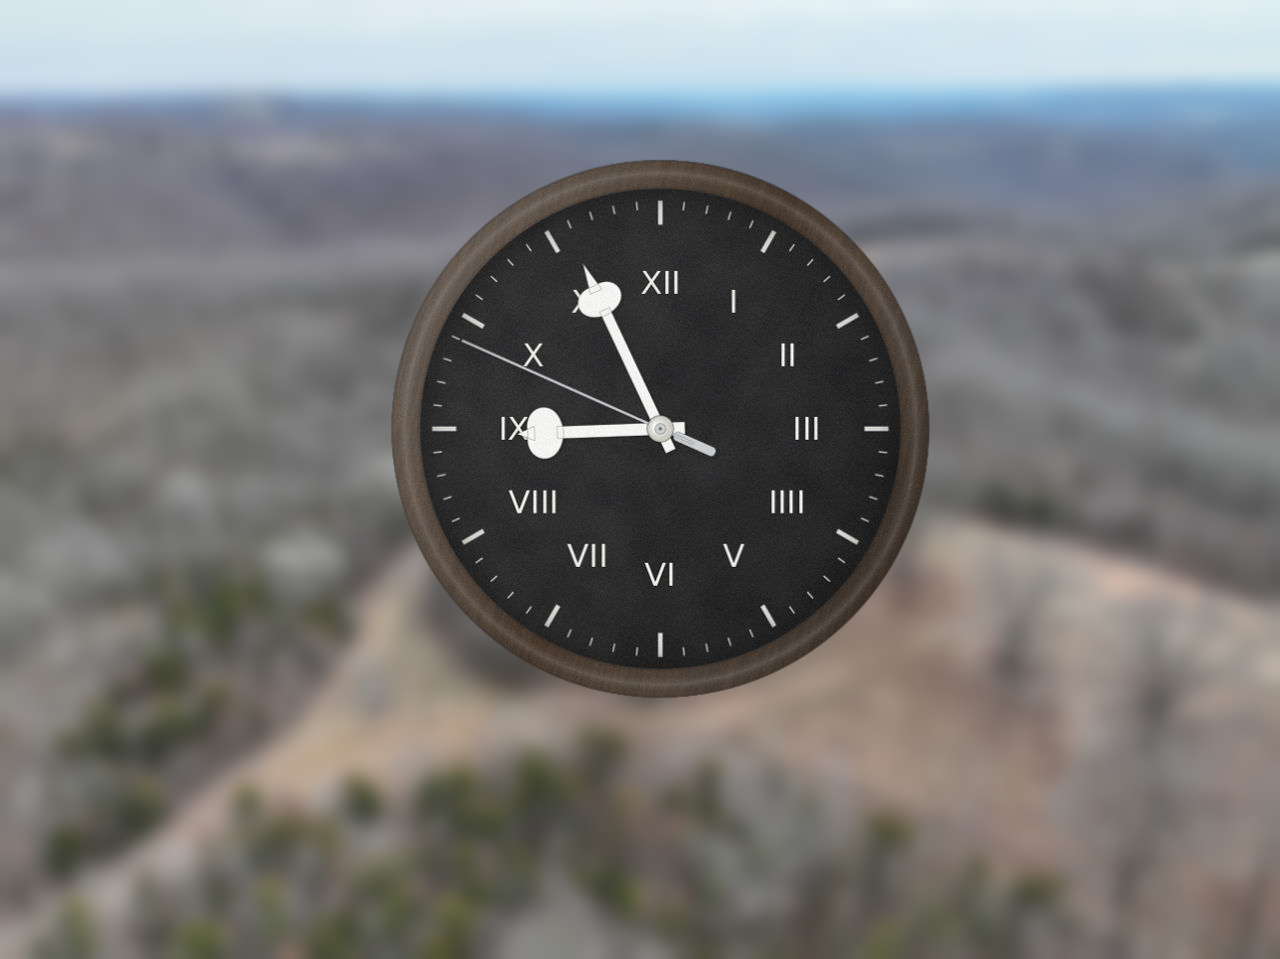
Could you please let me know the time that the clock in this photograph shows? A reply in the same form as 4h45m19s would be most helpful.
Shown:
8h55m49s
